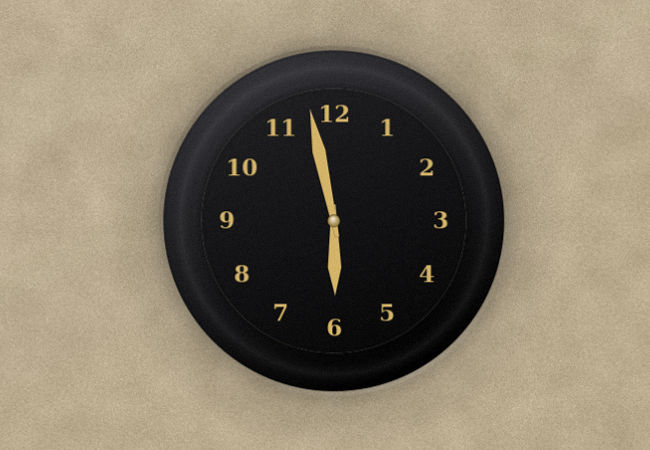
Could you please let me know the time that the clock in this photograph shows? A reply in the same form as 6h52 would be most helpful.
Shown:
5h58
